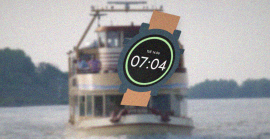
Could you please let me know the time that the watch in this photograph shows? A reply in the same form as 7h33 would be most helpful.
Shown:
7h04
